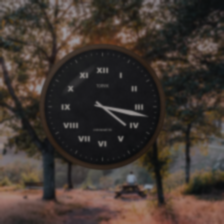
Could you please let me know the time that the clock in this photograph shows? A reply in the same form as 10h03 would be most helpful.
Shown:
4h17
